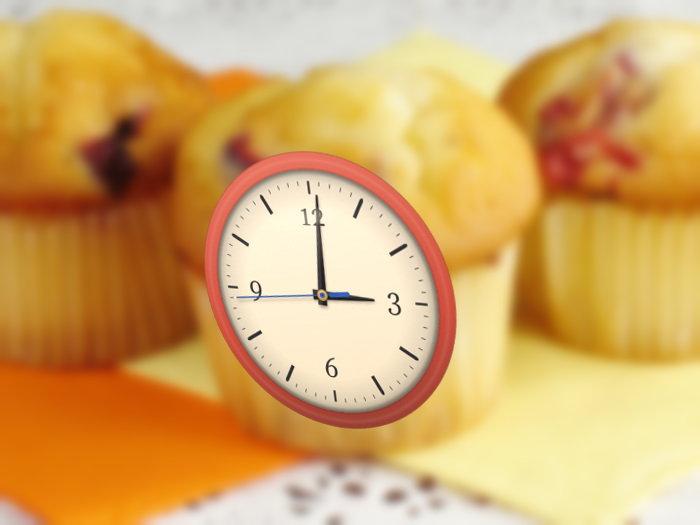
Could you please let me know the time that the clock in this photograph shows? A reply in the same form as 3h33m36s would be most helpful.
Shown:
3h00m44s
